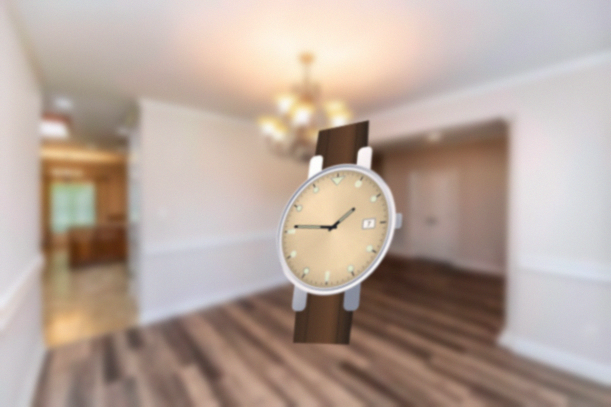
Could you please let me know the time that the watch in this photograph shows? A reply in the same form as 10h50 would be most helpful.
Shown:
1h46
